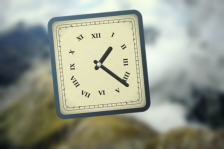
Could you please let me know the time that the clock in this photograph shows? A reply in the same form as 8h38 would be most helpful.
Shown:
1h22
